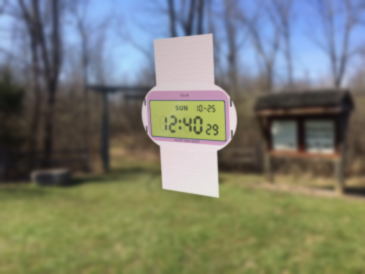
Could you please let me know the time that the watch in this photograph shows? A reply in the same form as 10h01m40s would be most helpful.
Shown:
12h40m29s
